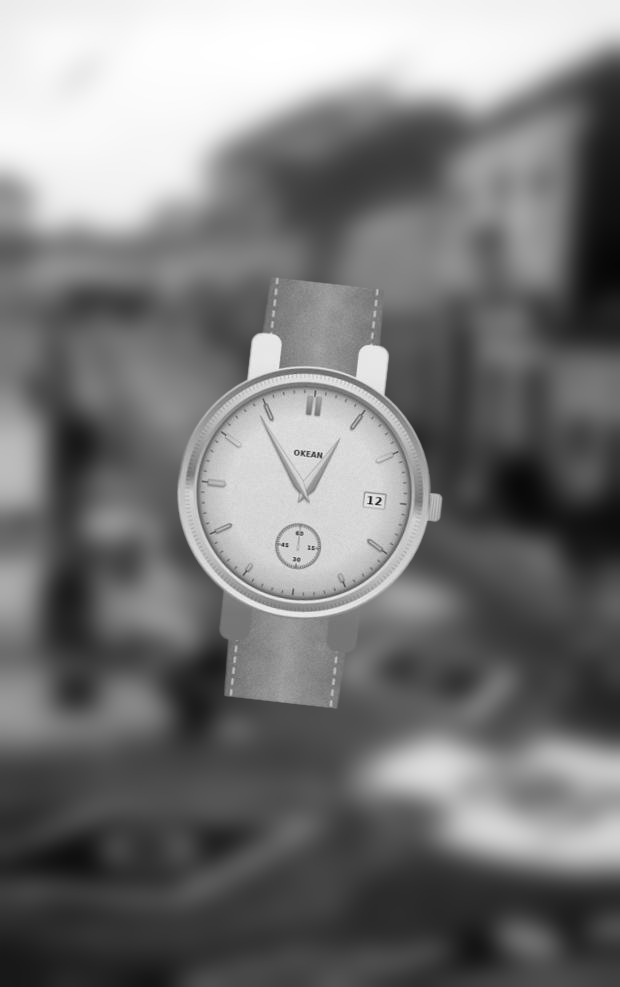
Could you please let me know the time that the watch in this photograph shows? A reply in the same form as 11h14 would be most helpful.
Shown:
12h54
